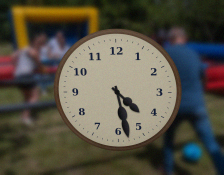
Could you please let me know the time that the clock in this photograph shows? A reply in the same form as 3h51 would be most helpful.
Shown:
4h28
